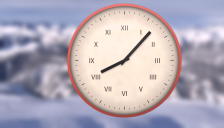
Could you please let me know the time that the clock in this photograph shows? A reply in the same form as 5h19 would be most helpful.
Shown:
8h07
